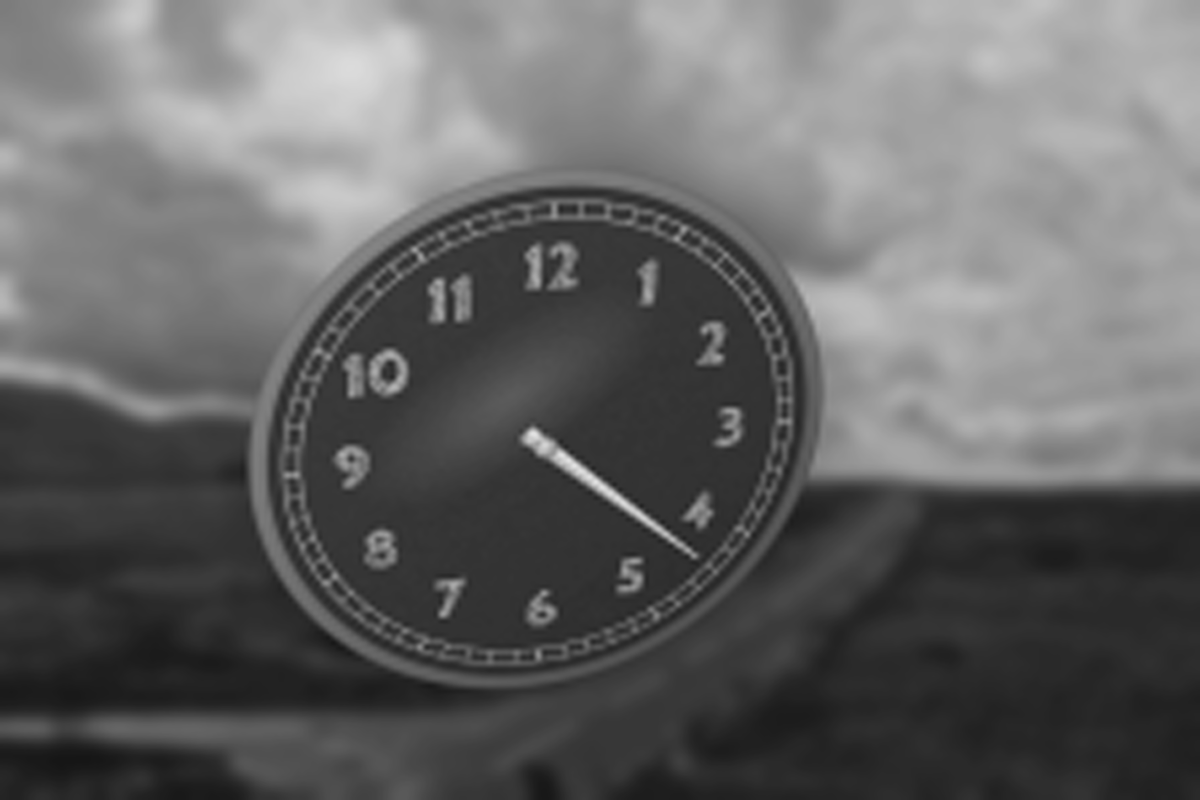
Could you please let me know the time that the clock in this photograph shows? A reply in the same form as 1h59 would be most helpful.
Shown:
4h22
